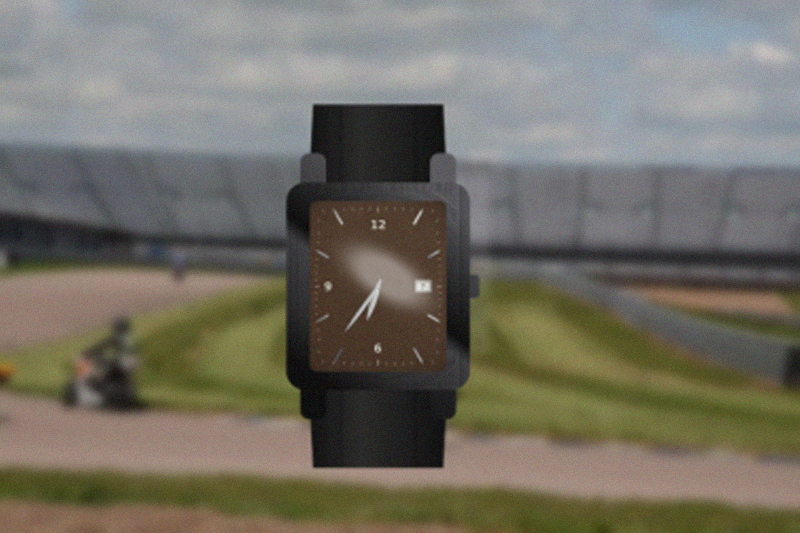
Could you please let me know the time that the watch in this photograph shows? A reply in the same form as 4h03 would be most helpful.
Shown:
6h36
